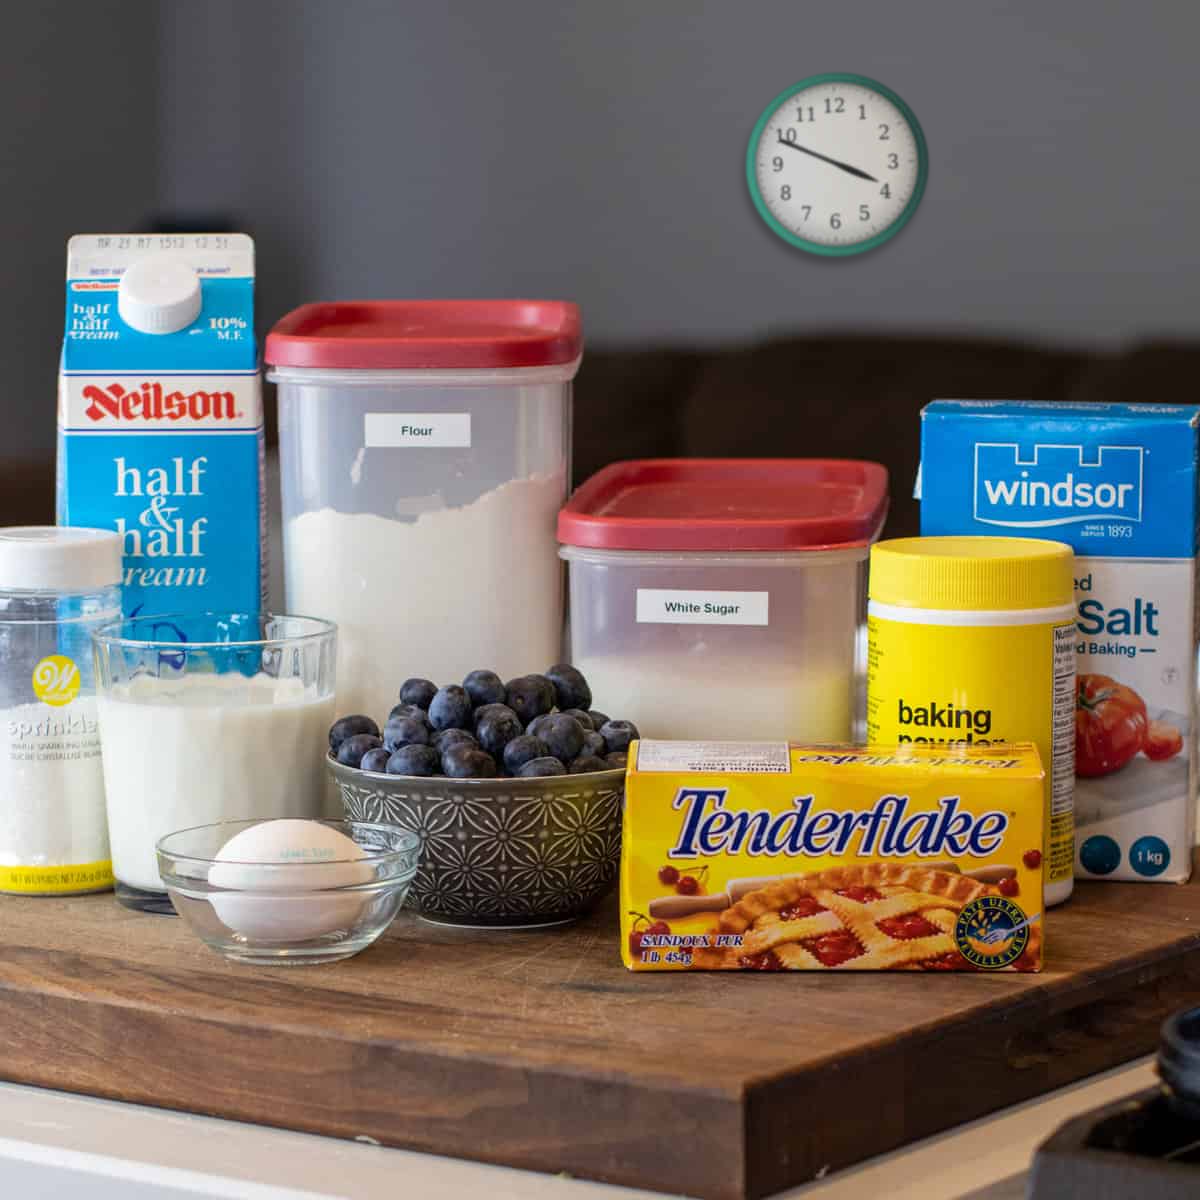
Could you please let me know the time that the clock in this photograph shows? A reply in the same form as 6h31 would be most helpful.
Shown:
3h49
